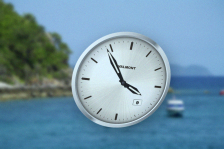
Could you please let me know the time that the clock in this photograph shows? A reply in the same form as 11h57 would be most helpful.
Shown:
3h54
